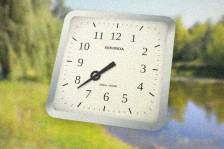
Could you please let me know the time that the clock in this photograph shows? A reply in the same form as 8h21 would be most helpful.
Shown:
7h38
